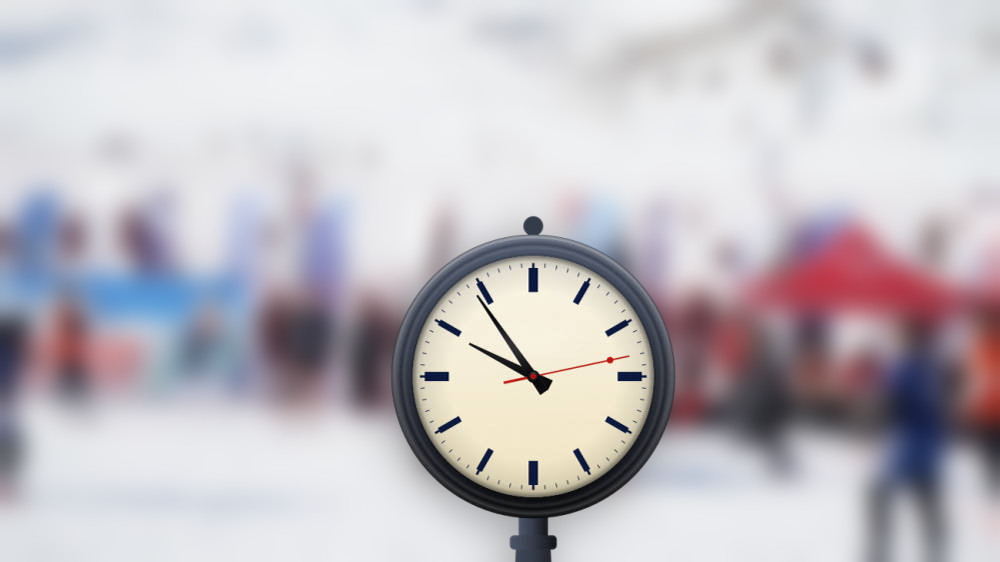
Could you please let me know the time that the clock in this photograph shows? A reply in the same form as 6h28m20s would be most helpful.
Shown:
9h54m13s
